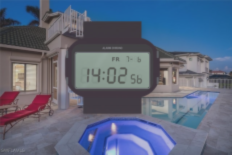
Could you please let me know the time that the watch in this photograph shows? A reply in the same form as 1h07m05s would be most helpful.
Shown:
14h02m56s
